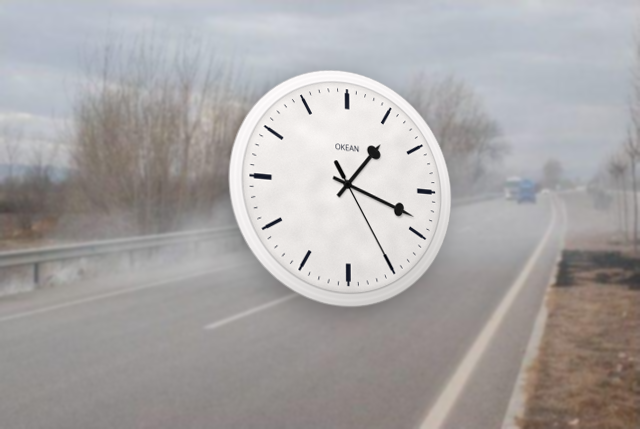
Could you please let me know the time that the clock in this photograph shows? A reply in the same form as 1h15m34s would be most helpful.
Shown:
1h18m25s
